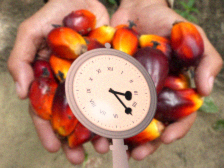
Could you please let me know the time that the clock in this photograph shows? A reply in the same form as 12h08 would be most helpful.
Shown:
3h24
